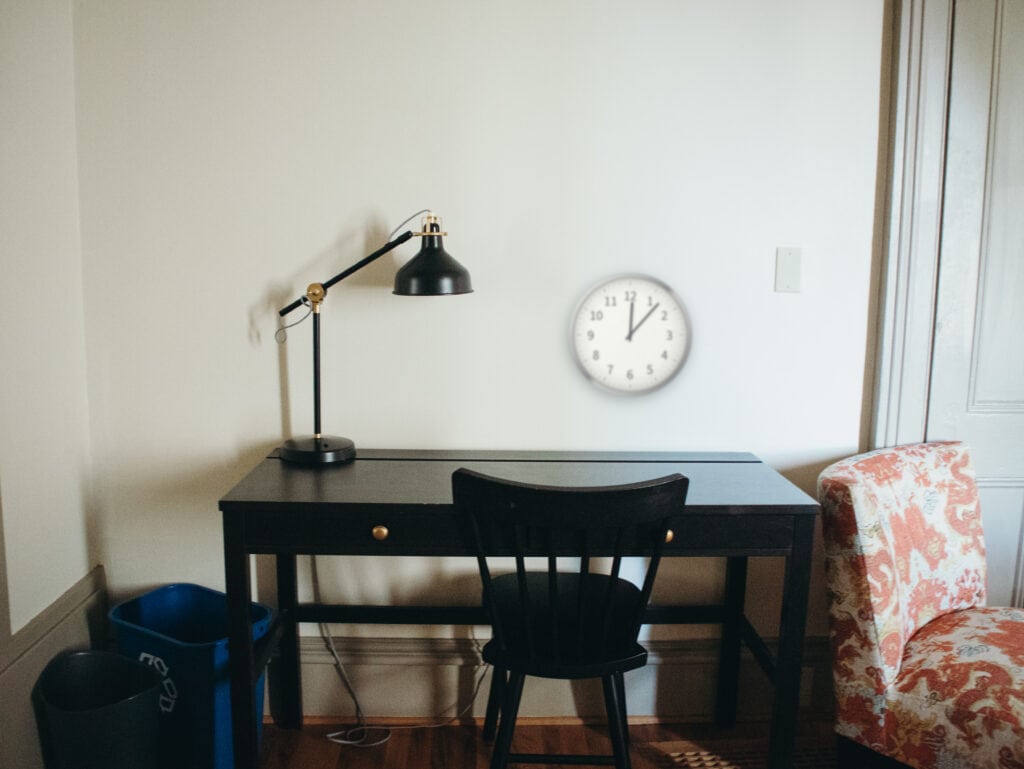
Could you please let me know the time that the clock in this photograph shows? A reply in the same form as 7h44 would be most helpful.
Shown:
12h07
